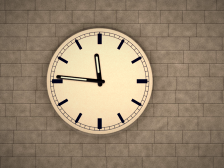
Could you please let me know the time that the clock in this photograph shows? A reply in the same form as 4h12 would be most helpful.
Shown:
11h46
